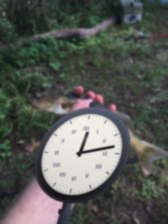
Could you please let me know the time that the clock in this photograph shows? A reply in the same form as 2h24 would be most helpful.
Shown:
12h13
